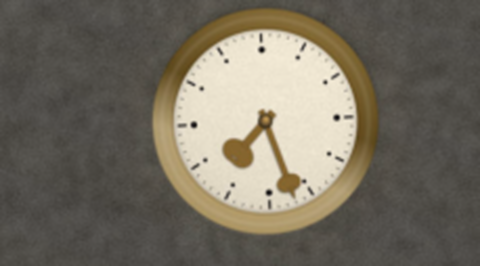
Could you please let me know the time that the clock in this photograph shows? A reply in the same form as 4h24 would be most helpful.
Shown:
7h27
